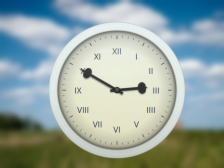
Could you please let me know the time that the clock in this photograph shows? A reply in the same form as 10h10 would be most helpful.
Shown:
2h50
